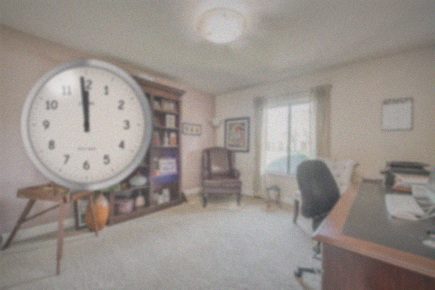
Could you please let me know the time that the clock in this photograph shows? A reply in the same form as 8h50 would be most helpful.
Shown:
11h59
